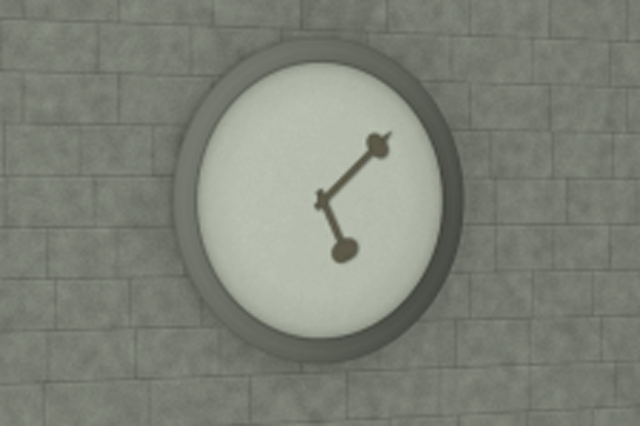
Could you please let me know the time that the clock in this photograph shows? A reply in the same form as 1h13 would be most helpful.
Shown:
5h08
